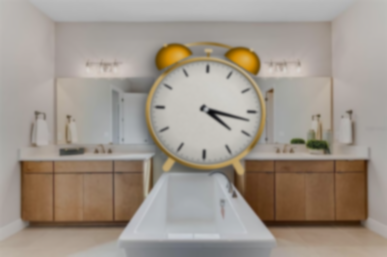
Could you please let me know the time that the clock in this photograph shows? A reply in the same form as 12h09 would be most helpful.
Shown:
4h17
